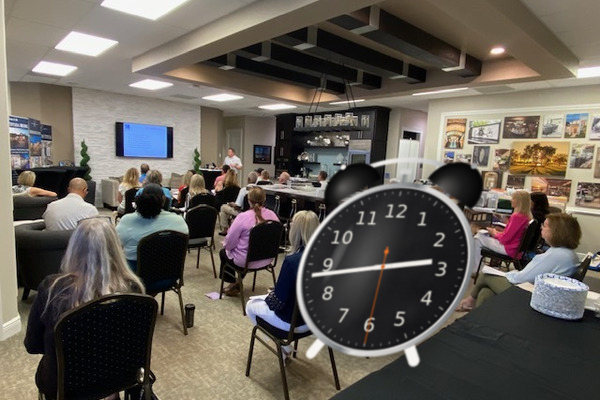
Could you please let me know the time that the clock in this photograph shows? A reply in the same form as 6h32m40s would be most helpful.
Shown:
2h43m30s
